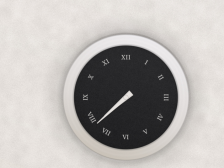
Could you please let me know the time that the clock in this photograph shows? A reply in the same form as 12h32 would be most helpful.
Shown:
7h38
